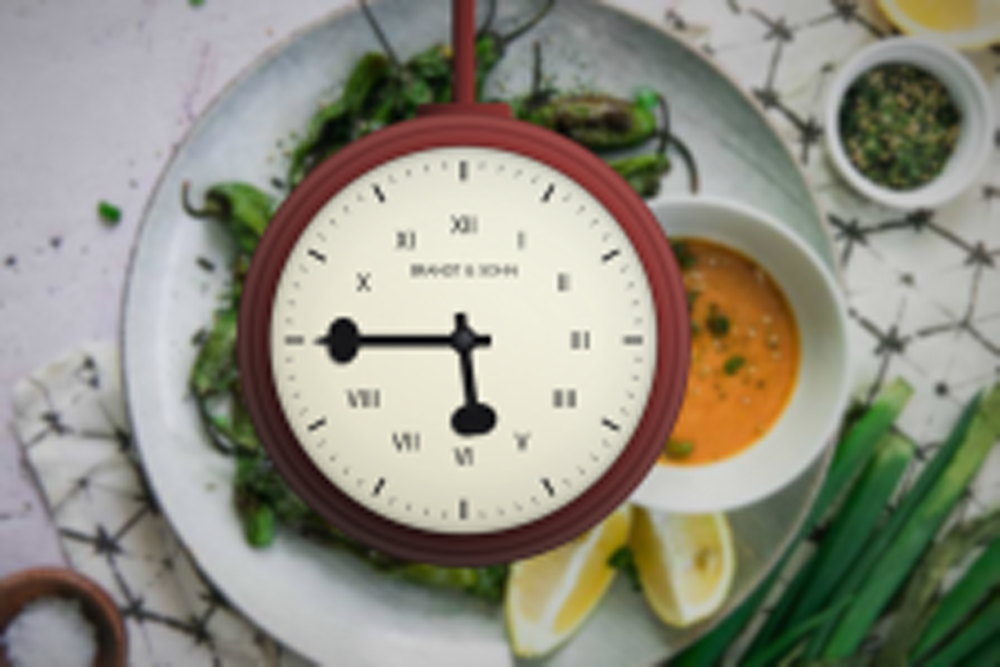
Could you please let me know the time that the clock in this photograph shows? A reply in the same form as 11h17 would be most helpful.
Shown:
5h45
